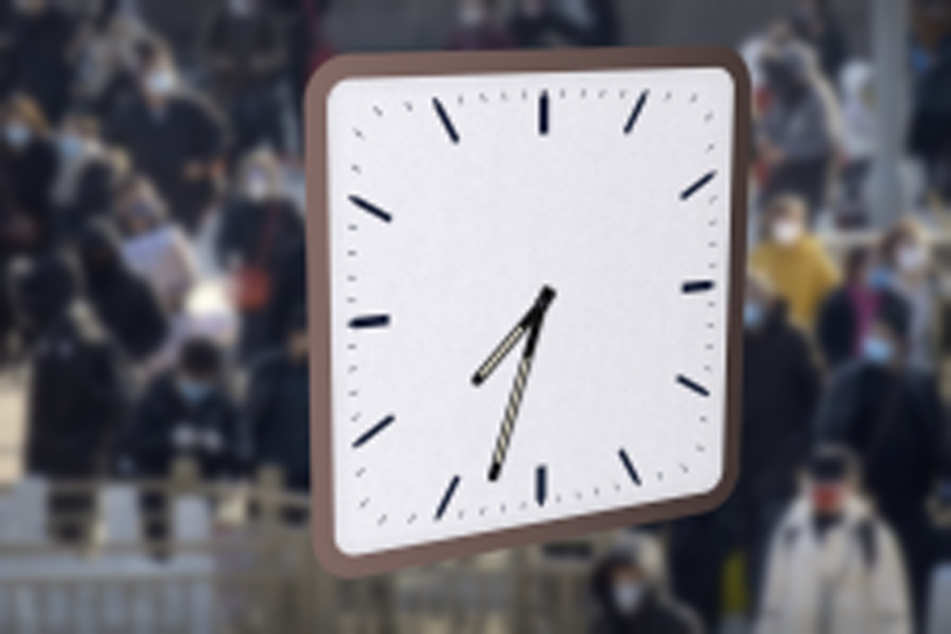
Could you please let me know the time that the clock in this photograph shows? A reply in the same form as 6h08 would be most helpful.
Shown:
7h33
